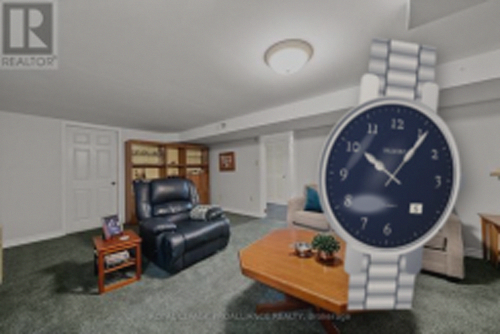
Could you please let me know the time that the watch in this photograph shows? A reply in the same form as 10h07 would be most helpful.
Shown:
10h06
